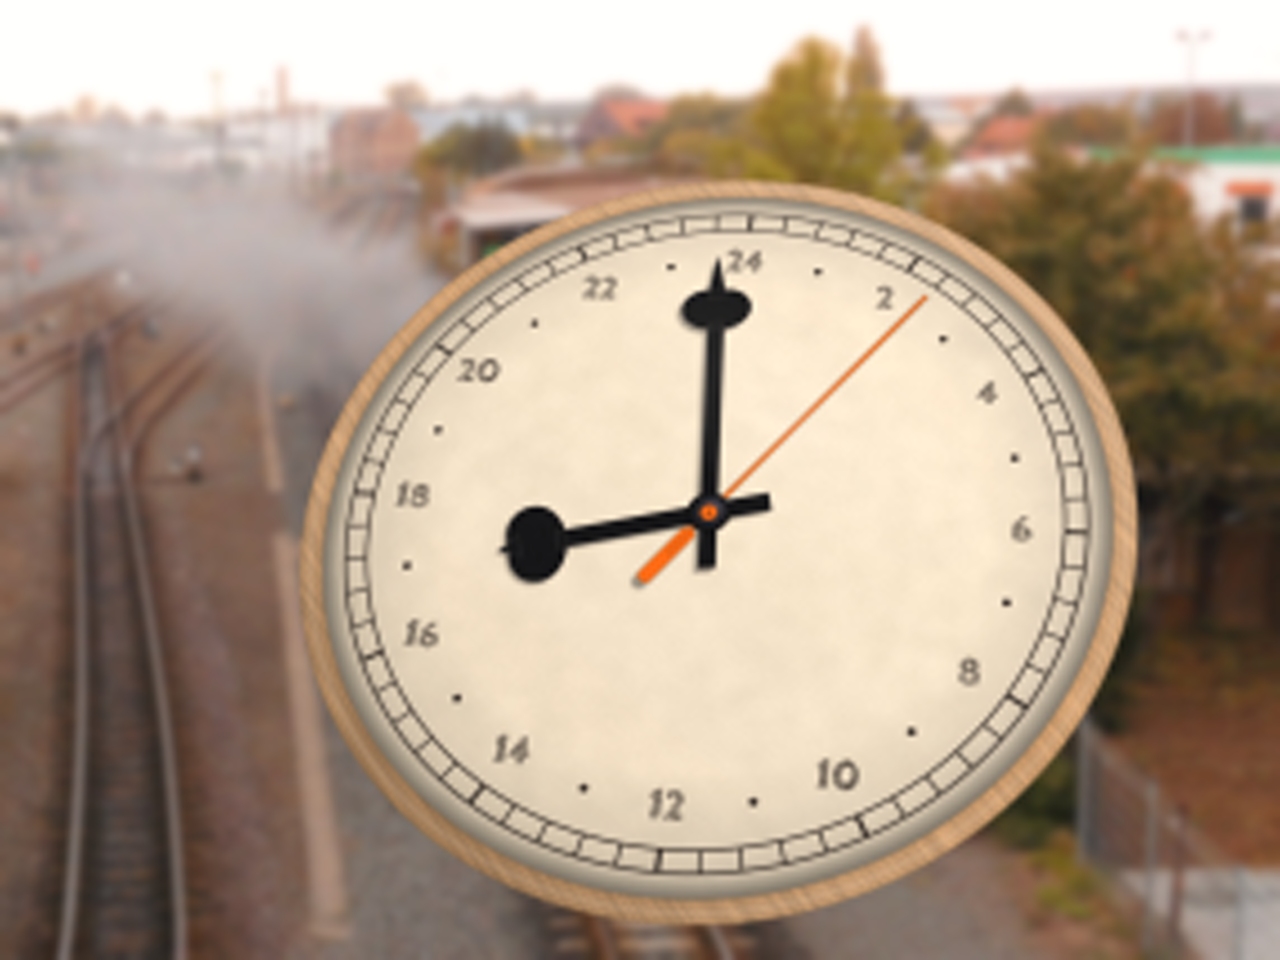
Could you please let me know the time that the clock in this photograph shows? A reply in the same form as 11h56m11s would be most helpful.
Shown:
16h59m06s
